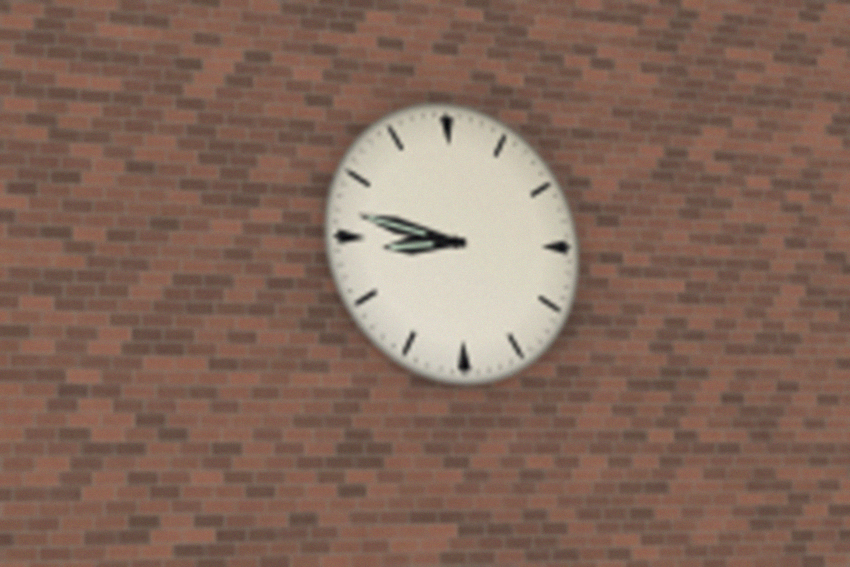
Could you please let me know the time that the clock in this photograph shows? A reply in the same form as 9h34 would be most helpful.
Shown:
8h47
